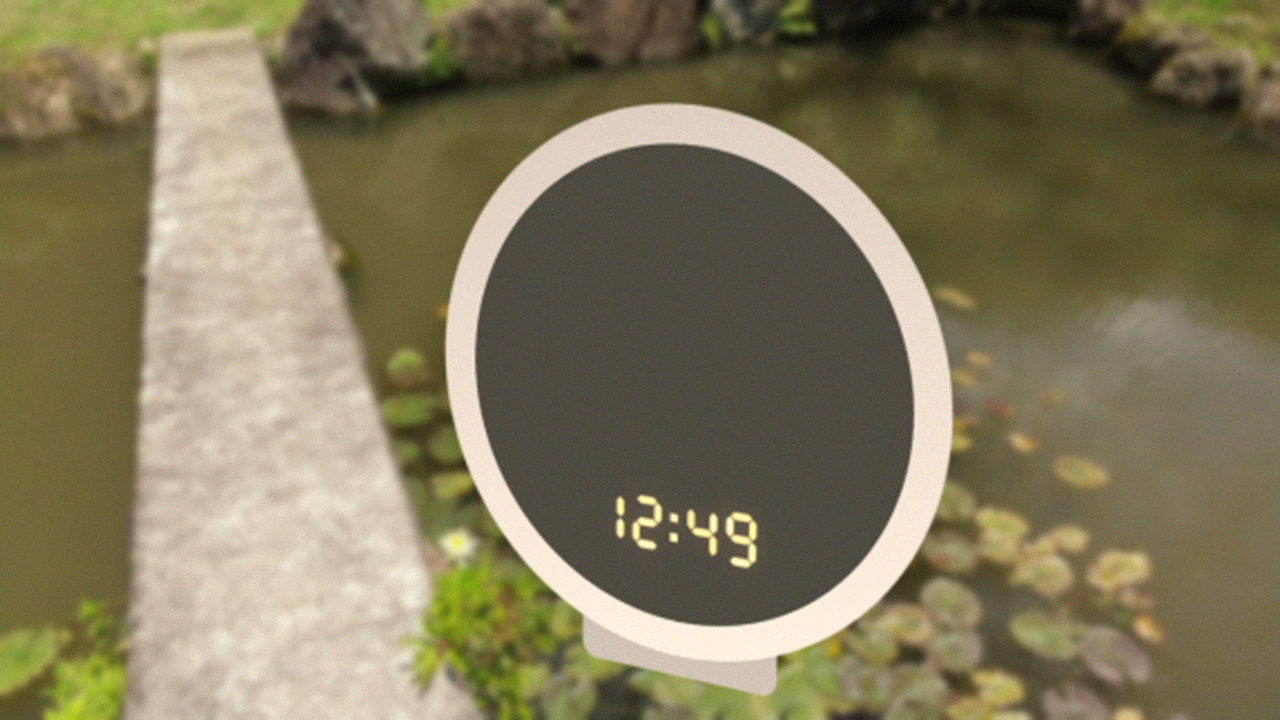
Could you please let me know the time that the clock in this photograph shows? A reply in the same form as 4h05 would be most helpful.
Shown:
12h49
